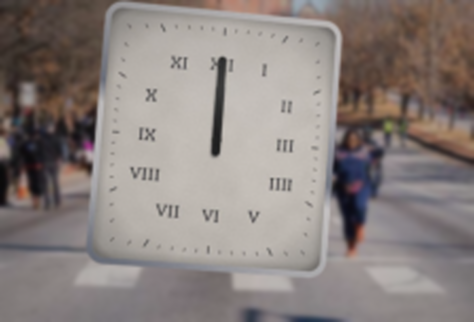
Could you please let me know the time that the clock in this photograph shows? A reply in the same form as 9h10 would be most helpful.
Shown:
12h00
